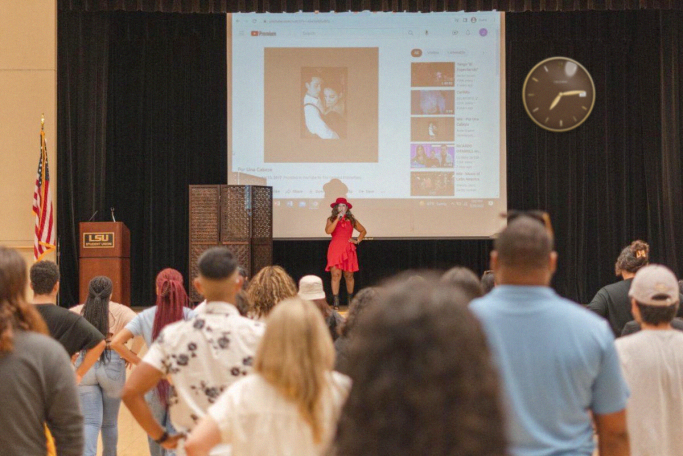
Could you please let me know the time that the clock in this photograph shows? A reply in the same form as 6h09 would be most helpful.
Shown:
7h14
